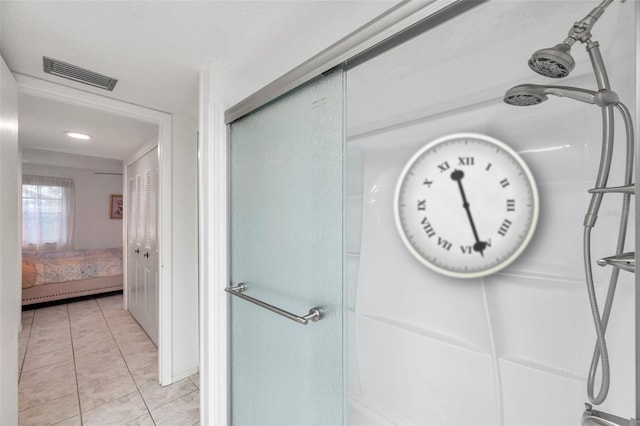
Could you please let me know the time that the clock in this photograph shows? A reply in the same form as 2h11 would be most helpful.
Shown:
11h27
